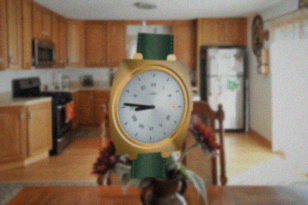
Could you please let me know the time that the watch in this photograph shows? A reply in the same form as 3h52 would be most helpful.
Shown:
8h46
